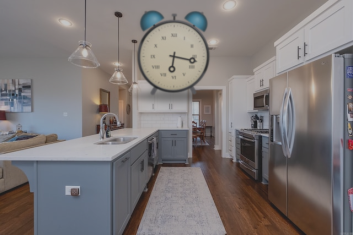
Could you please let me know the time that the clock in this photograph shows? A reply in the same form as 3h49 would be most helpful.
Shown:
6h17
